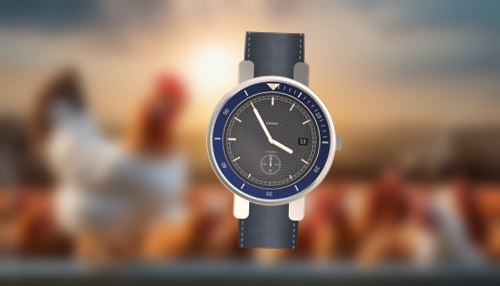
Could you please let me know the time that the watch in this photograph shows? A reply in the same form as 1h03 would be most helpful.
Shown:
3h55
